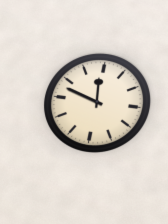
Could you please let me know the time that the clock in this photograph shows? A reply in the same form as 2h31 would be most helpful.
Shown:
11h48
